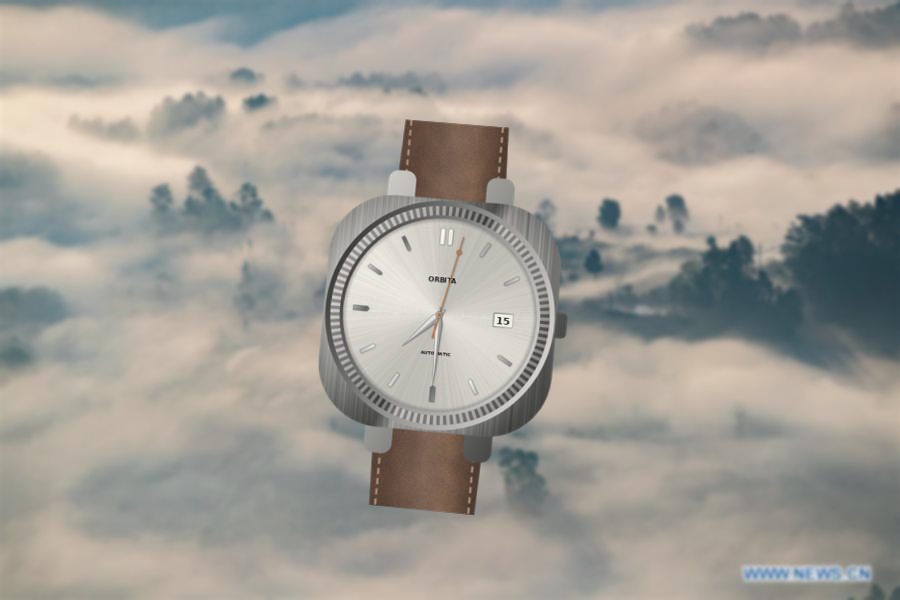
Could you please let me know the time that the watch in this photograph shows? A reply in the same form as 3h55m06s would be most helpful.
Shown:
7h30m02s
